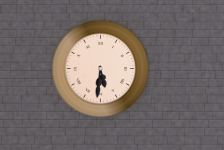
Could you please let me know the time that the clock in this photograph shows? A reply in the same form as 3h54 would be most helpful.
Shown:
5h31
